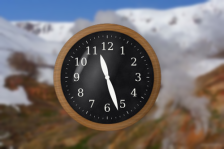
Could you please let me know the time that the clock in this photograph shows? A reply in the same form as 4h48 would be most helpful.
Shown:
11h27
